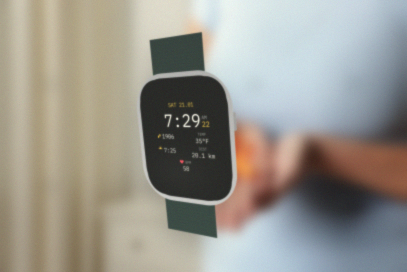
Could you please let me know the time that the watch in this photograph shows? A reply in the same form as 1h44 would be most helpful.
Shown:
7h29
